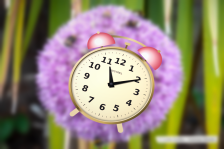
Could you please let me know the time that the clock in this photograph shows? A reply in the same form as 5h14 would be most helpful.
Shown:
11h10
